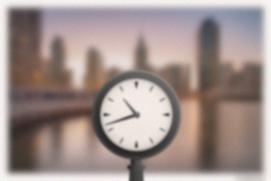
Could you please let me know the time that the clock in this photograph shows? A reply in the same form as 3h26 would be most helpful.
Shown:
10h42
